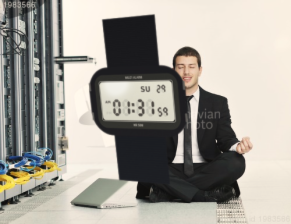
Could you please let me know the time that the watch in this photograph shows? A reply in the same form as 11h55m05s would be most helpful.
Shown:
1h31m59s
